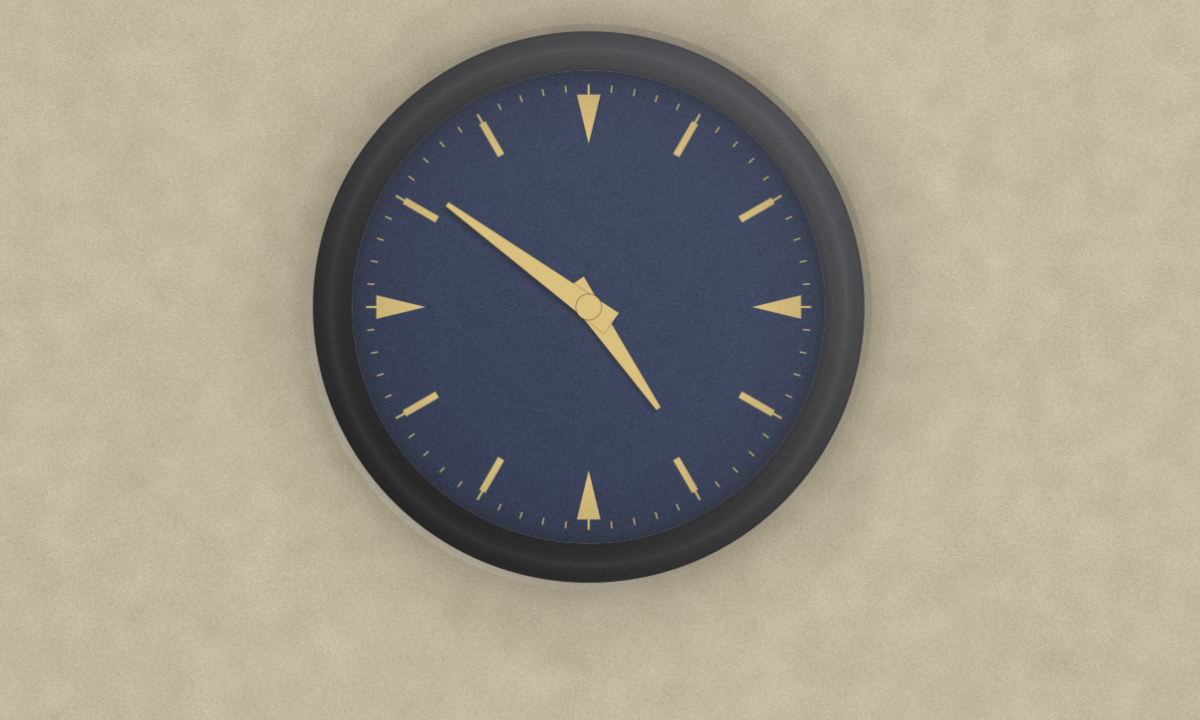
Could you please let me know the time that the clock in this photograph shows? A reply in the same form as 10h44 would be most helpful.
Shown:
4h51
